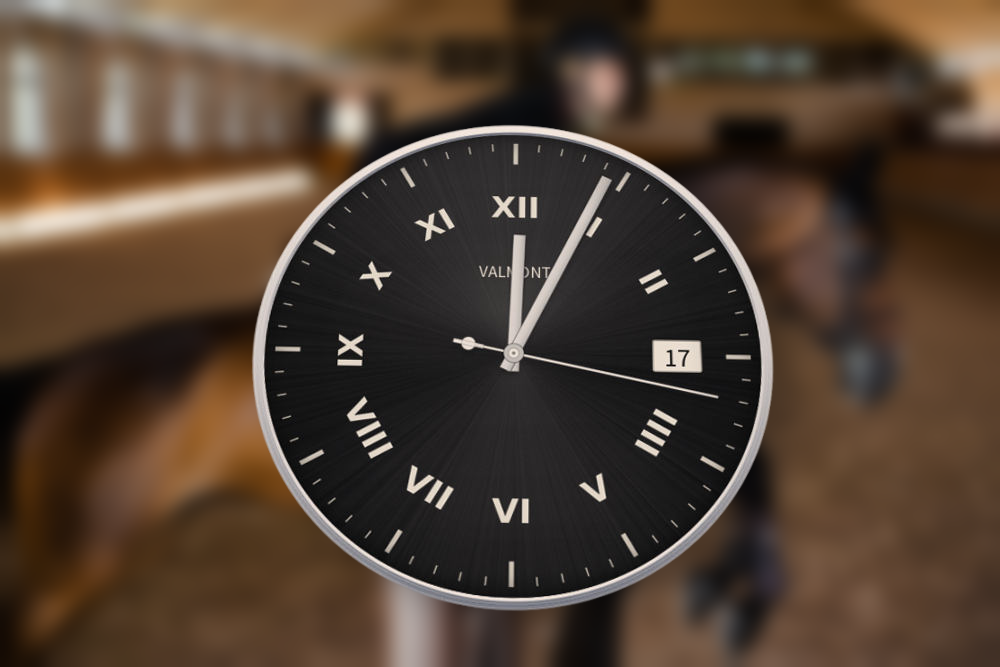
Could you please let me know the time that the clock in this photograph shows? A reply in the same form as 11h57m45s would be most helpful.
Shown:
12h04m17s
